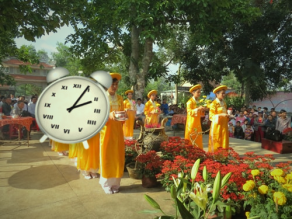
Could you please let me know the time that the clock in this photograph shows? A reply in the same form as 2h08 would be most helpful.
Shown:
2h04
